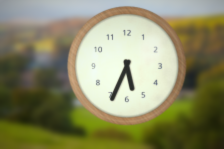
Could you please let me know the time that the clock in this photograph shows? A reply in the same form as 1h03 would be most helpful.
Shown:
5h34
